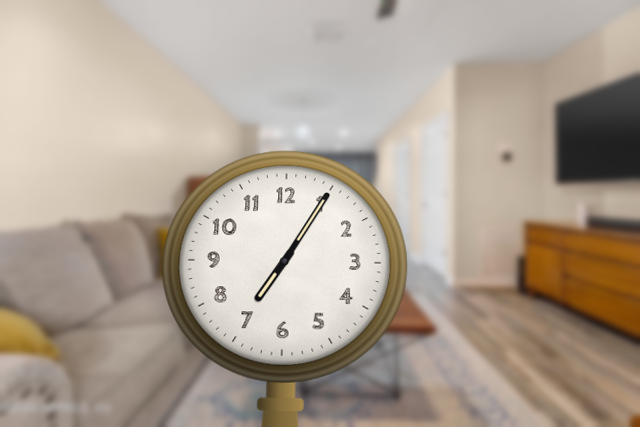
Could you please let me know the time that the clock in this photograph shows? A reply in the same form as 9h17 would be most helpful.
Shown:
7h05
